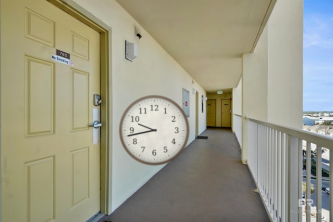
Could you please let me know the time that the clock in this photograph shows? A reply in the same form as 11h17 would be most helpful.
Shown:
9h43
